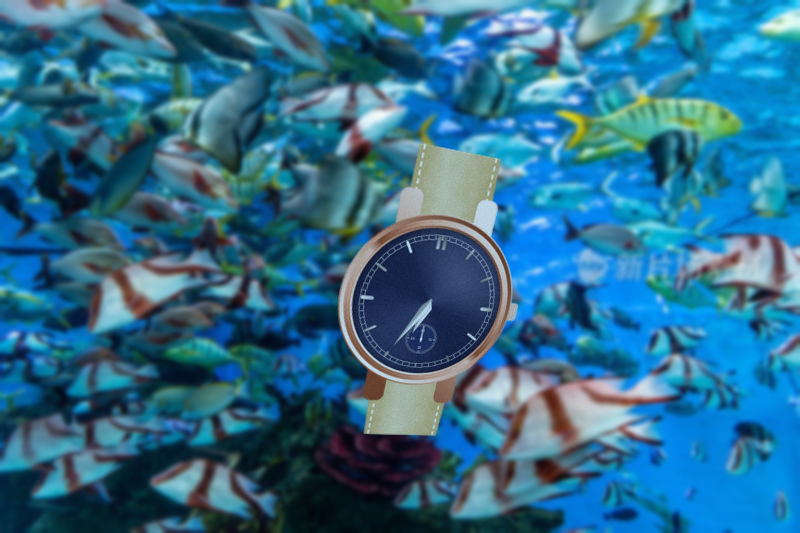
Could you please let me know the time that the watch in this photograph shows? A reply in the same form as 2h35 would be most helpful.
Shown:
6h35
